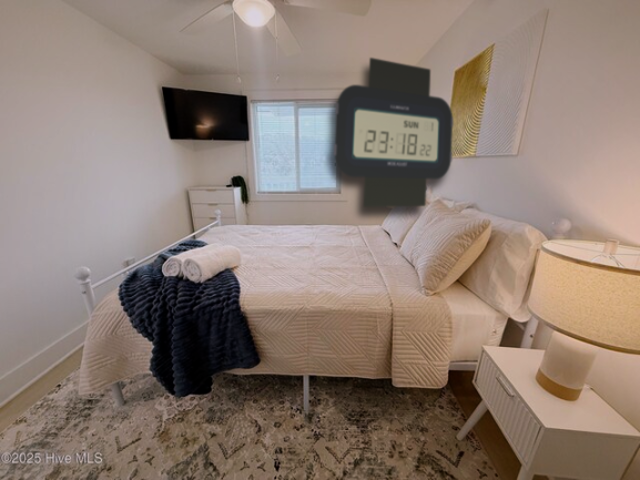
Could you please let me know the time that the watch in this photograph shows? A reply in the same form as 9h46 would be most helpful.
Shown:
23h18
